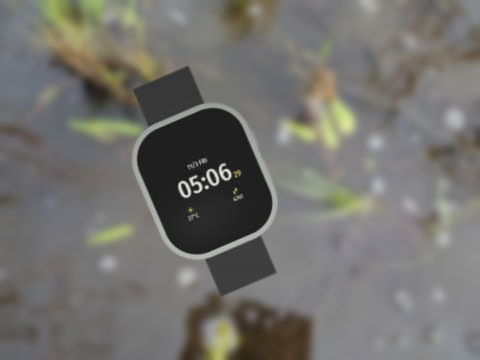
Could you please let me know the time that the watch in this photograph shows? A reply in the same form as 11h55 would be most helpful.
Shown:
5h06
